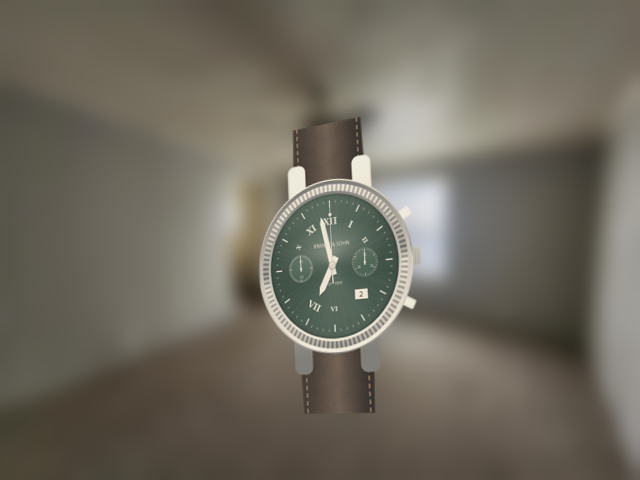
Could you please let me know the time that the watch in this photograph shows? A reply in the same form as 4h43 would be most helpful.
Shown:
6h58
